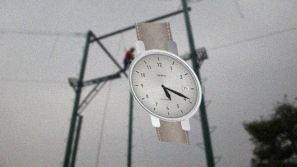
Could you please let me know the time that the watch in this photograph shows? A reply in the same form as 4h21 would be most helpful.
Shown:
5h19
